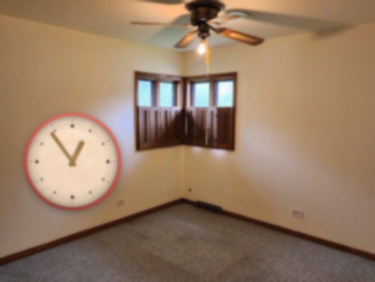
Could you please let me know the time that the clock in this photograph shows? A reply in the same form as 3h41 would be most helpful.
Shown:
12h54
